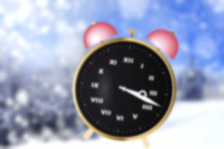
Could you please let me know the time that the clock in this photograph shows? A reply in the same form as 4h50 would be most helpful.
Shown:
3h18
